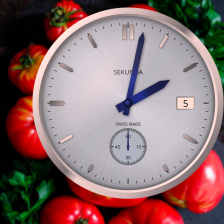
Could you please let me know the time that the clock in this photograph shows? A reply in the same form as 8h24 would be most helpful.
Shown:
2h02
